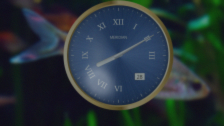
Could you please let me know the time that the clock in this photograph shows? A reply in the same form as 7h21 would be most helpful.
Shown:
8h10
